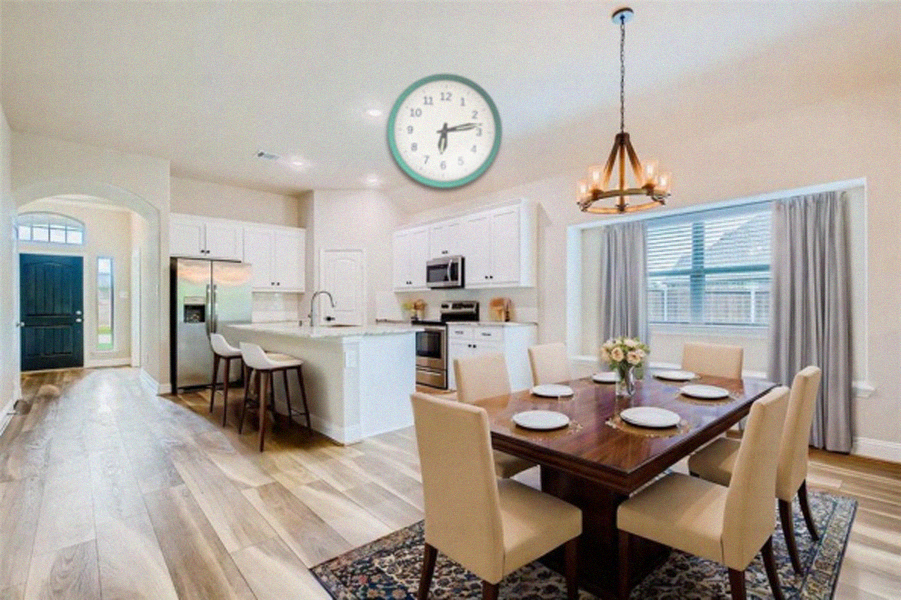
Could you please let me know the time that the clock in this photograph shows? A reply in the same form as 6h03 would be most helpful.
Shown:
6h13
